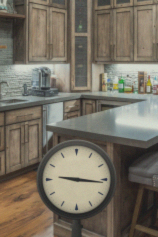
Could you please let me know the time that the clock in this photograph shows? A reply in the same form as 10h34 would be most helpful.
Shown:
9h16
